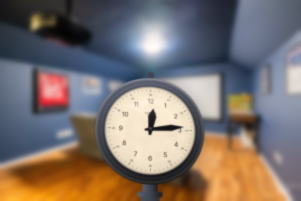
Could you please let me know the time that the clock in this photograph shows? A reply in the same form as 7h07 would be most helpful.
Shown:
12h14
